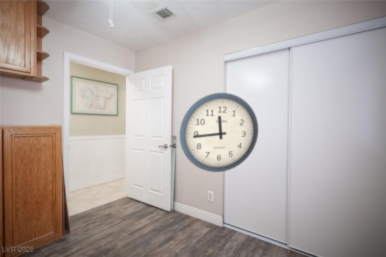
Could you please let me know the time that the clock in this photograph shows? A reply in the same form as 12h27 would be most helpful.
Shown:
11h44
